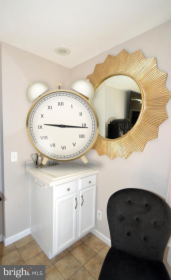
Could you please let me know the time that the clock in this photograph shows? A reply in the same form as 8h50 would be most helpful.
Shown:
9h16
